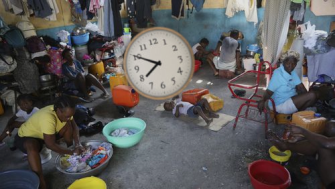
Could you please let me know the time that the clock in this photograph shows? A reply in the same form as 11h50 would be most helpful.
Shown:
7h50
